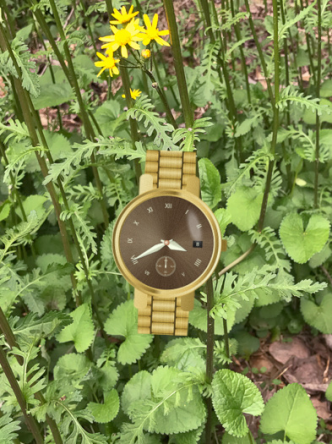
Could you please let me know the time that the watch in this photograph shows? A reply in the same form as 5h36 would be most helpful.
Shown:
3h40
